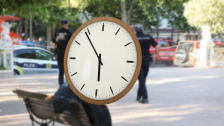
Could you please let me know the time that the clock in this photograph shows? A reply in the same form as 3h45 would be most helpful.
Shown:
5h54
